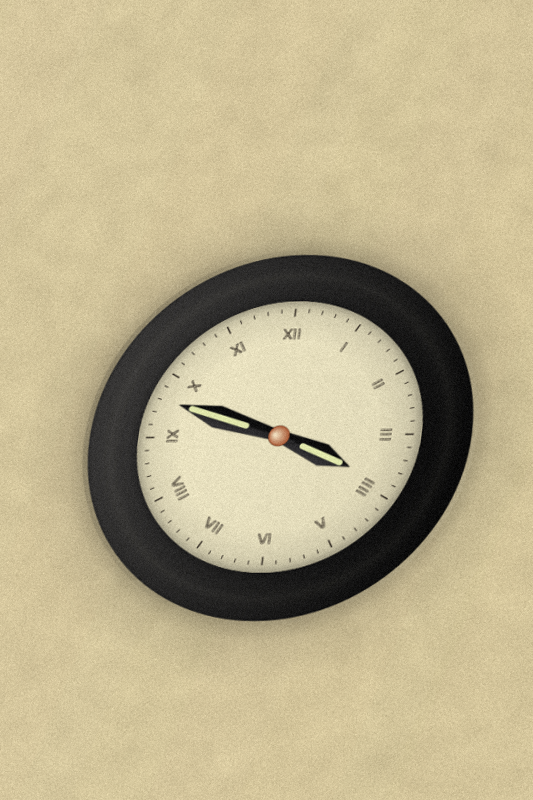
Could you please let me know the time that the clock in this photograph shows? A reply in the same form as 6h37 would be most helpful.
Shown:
3h48
